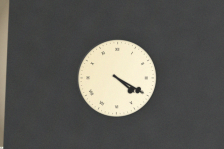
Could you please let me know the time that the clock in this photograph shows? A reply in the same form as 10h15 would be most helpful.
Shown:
4h20
